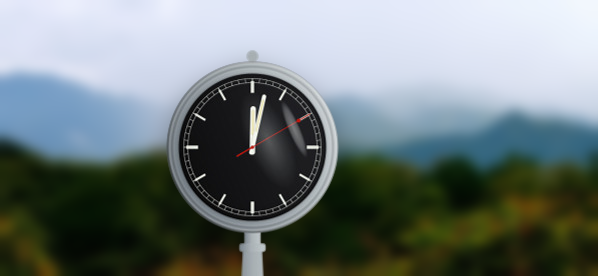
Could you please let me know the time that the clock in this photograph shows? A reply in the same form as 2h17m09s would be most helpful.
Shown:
12h02m10s
